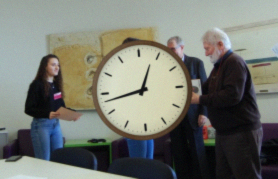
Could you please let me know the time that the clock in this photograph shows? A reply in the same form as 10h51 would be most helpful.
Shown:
12h43
